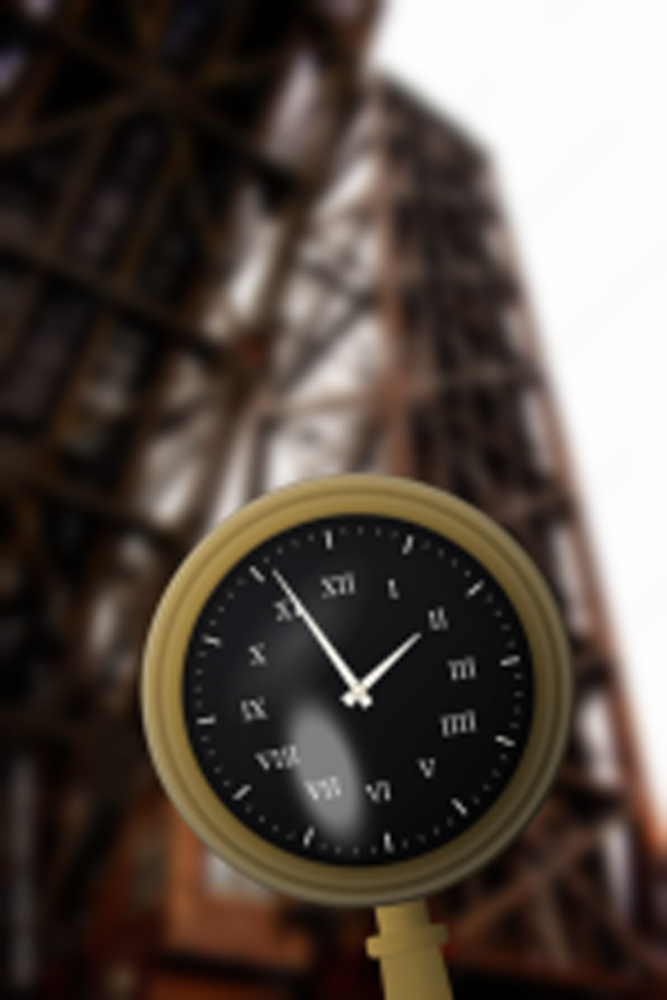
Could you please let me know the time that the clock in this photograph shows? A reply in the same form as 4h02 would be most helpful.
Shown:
1h56
